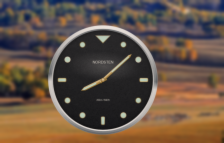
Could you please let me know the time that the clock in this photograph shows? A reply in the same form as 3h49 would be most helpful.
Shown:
8h08
